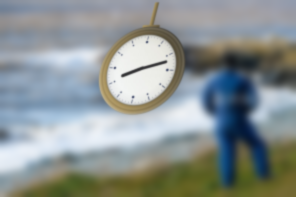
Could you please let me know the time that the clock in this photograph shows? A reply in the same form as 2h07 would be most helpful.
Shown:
8h12
